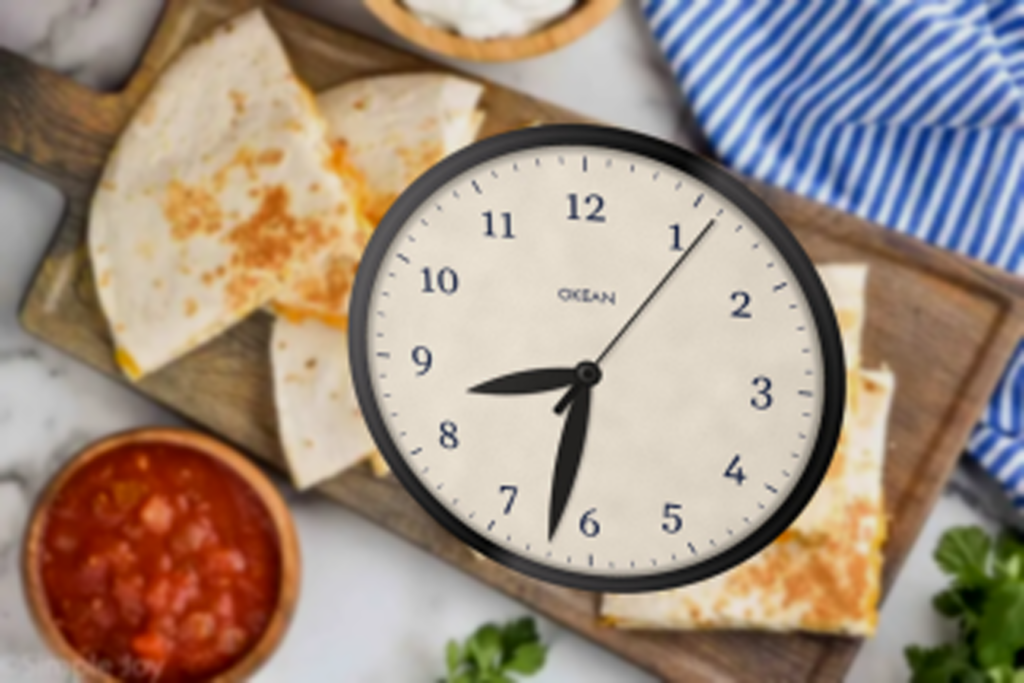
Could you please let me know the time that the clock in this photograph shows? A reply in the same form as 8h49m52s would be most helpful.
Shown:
8h32m06s
